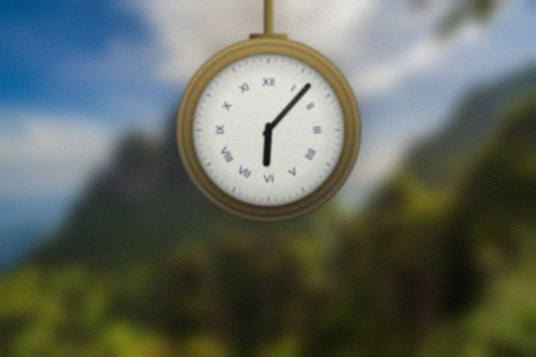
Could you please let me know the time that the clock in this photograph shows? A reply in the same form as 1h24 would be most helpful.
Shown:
6h07
